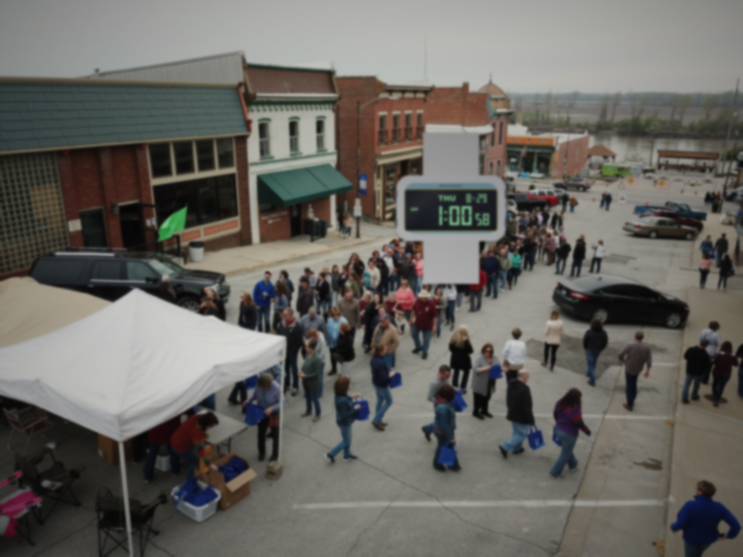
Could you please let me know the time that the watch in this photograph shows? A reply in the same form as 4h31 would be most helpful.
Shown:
1h00
